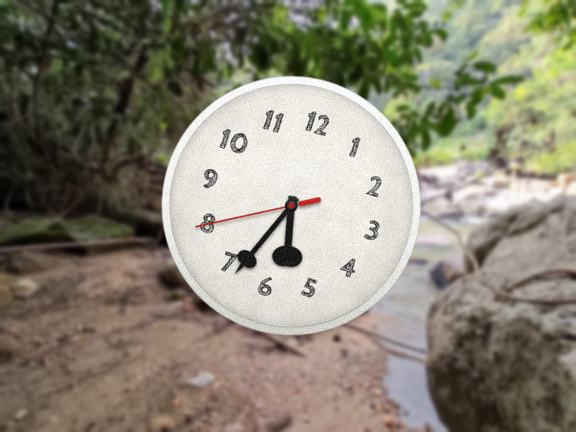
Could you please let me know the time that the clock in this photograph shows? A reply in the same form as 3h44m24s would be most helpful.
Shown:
5h33m40s
